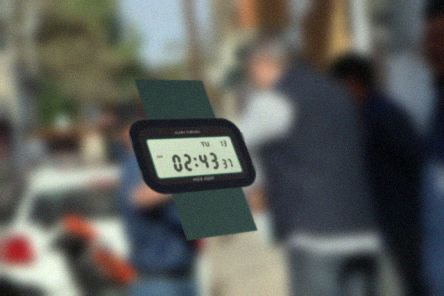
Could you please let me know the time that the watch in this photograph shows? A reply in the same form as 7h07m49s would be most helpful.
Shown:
2h43m37s
